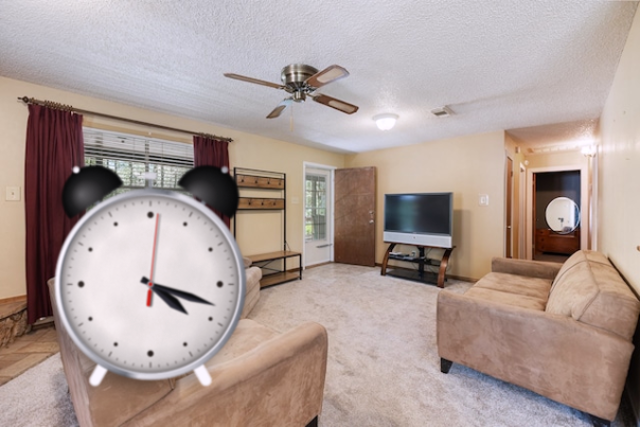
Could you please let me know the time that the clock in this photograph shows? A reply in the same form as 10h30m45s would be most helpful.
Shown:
4h18m01s
